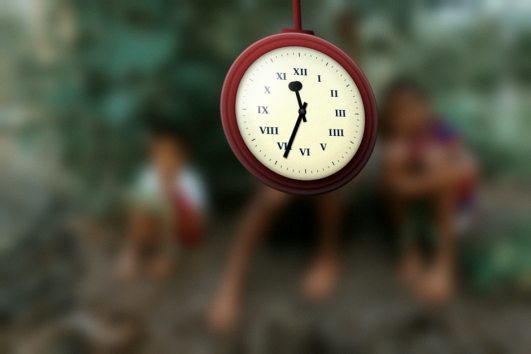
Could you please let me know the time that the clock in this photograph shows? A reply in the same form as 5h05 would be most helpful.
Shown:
11h34
